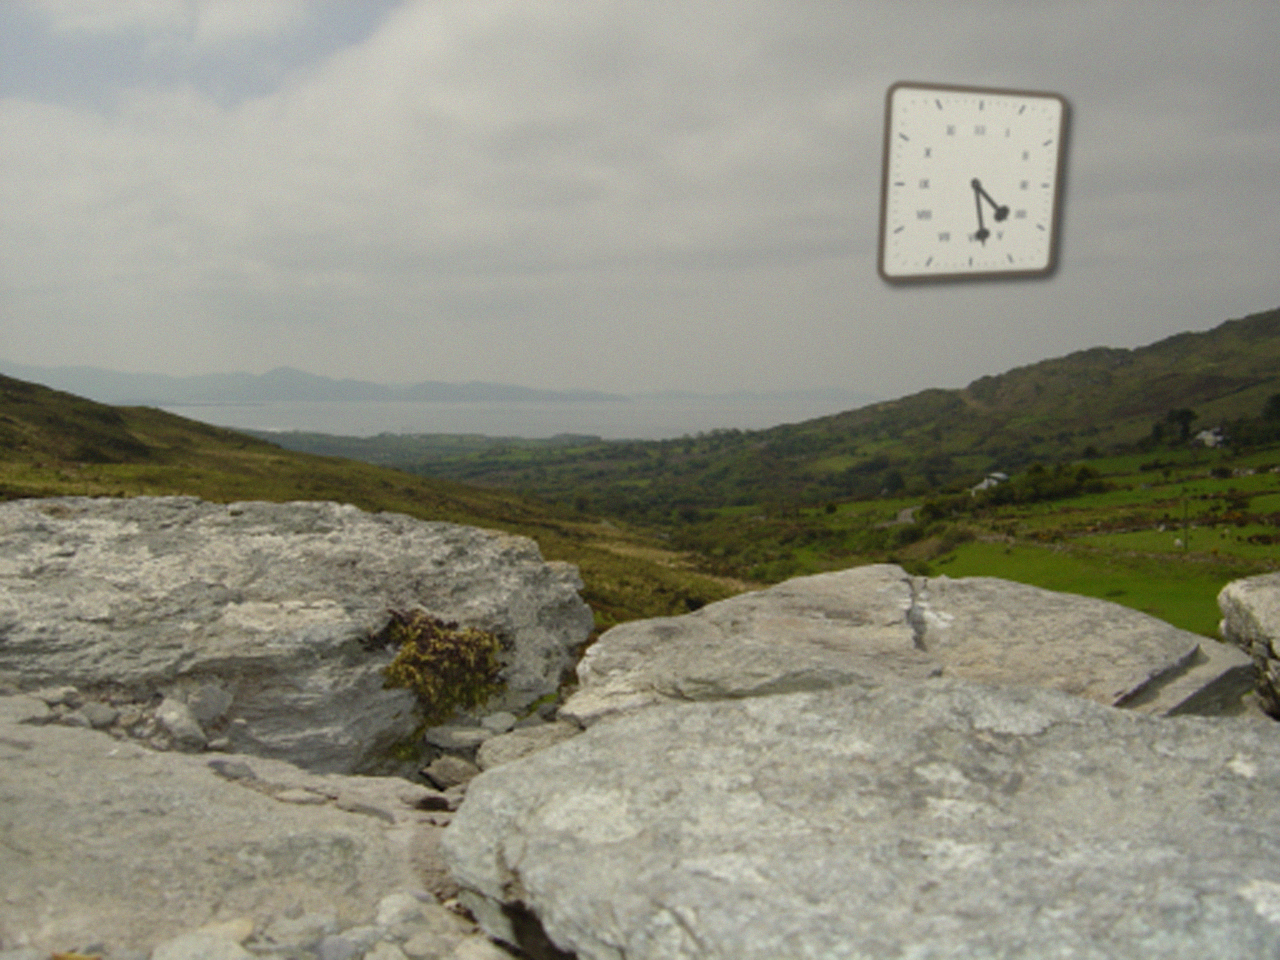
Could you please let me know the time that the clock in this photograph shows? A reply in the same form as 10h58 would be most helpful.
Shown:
4h28
